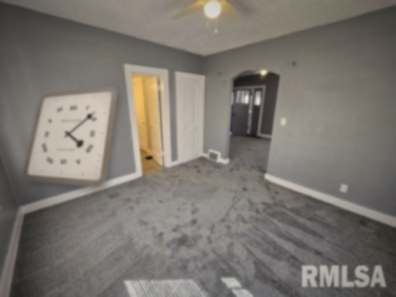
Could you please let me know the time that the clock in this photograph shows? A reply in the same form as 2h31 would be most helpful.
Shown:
4h08
